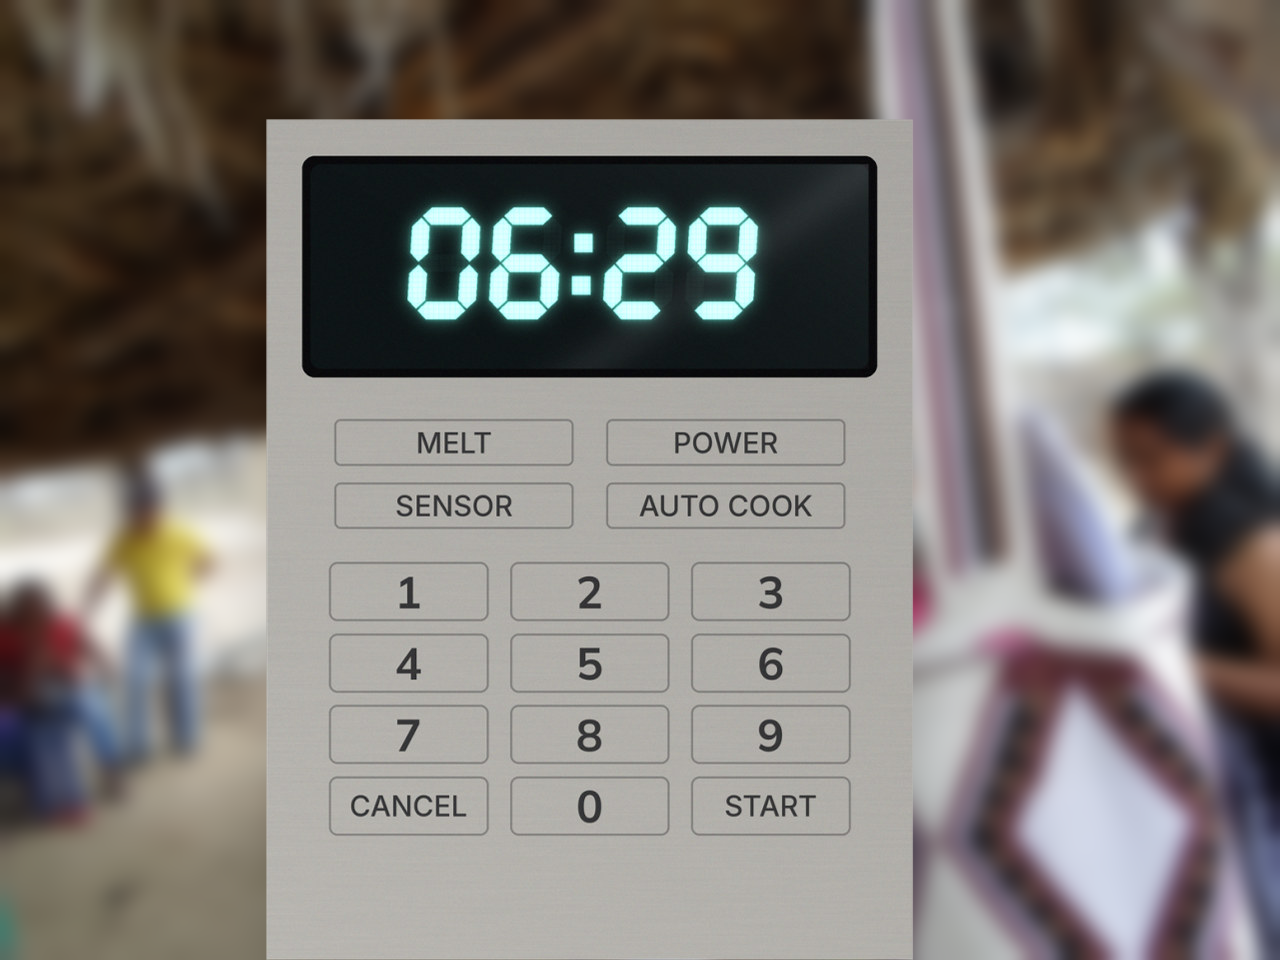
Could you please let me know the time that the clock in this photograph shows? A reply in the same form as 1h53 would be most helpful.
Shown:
6h29
